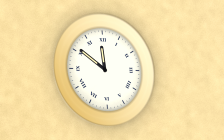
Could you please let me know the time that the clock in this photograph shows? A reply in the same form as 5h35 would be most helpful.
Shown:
11h51
